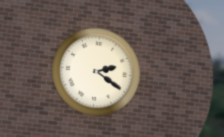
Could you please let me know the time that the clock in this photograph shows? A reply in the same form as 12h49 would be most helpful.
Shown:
2h20
